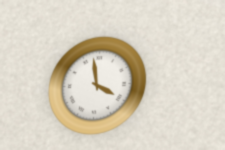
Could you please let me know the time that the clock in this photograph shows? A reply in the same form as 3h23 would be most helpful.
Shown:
3h58
